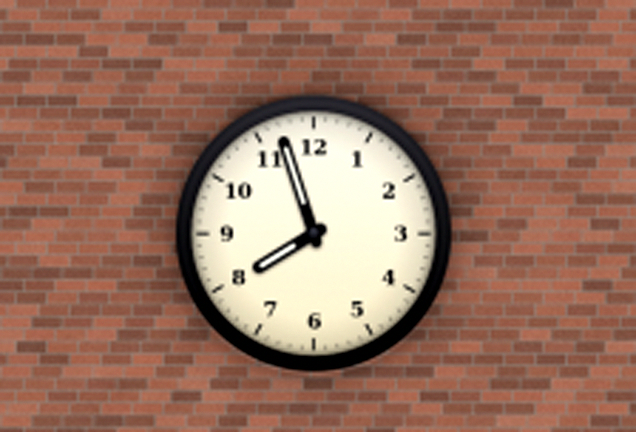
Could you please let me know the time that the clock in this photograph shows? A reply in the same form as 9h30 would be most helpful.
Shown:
7h57
